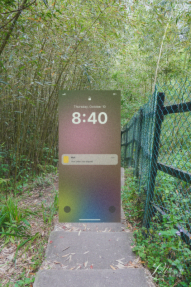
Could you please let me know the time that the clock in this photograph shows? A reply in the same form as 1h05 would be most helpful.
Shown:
8h40
